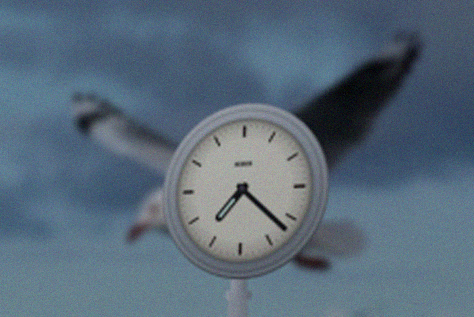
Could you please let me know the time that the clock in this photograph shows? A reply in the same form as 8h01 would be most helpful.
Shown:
7h22
